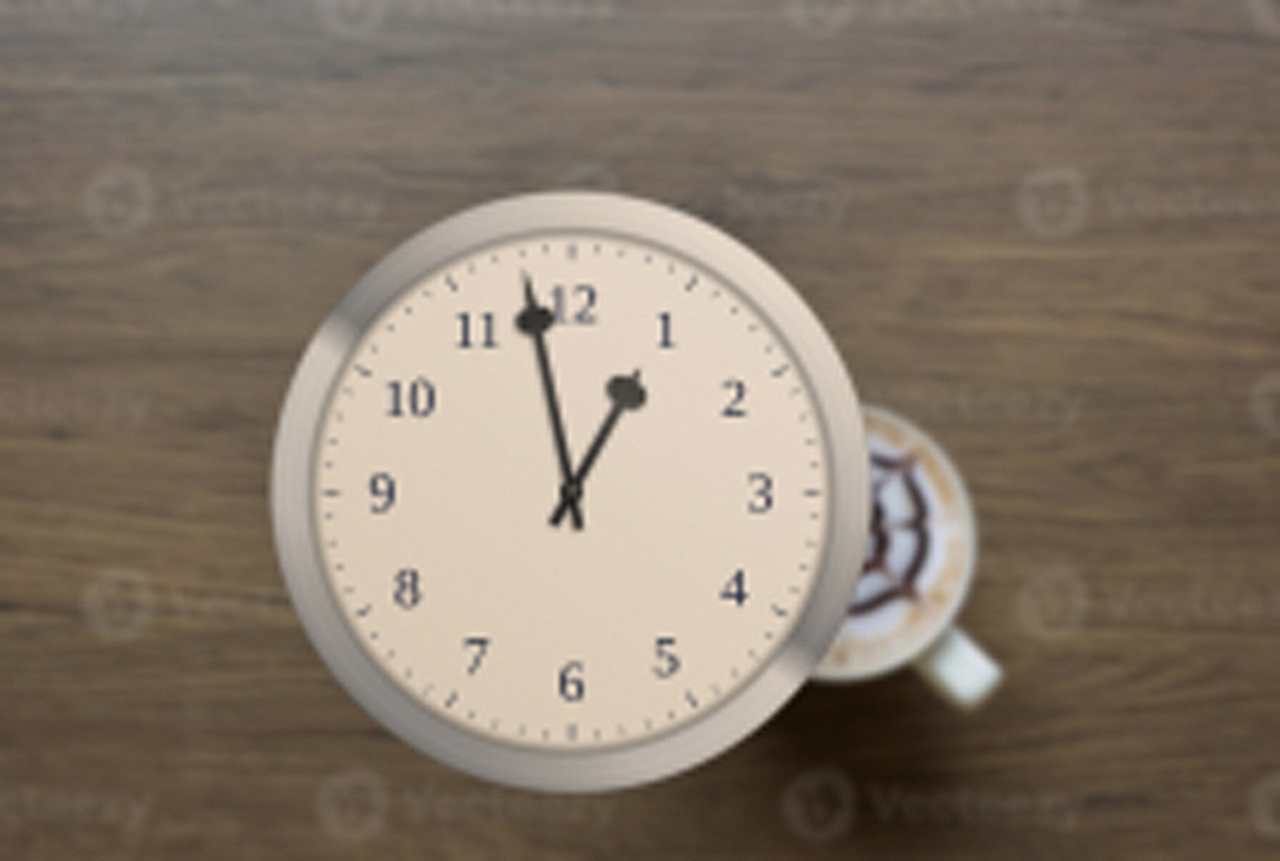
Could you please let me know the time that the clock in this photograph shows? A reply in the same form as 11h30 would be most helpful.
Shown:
12h58
